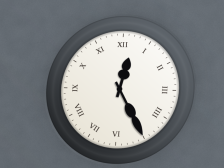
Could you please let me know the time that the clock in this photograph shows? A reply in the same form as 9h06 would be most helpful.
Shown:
12h25
